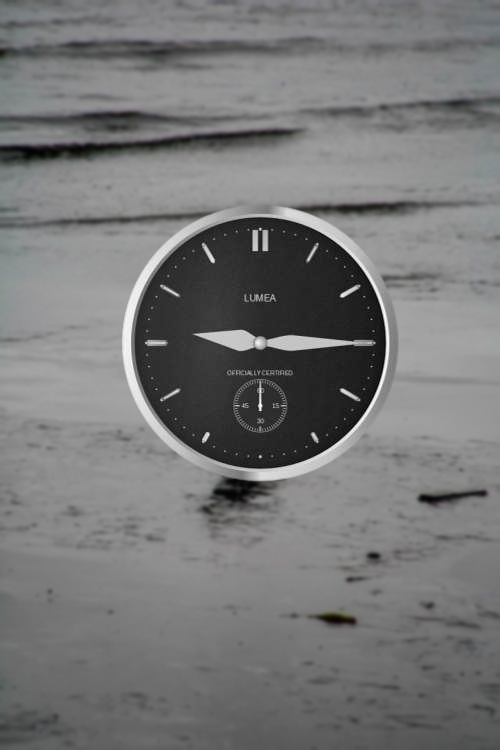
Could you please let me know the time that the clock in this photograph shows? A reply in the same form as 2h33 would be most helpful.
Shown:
9h15
